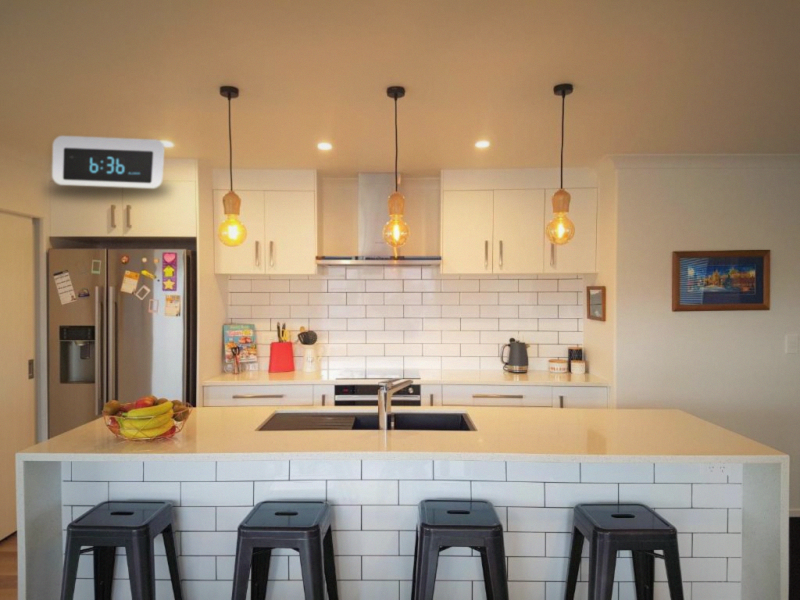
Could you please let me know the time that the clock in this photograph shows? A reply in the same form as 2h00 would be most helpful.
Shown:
6h36
